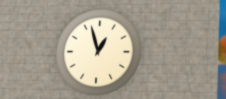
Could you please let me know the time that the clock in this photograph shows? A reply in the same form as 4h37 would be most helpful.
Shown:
12h57
